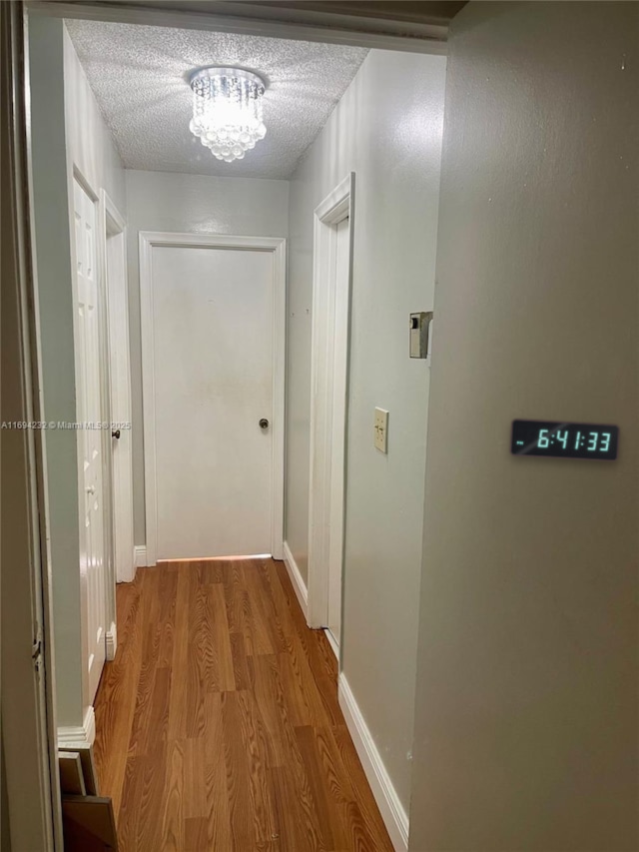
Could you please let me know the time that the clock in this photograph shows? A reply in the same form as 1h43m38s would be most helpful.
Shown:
6h41m33s
